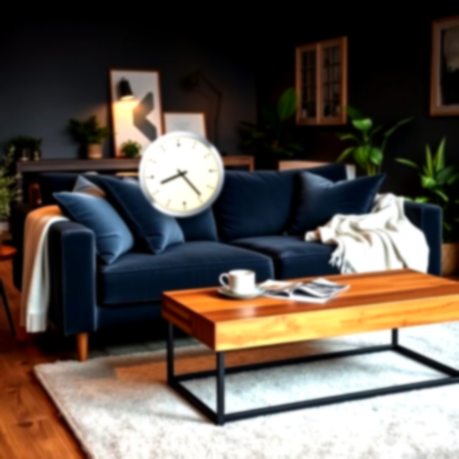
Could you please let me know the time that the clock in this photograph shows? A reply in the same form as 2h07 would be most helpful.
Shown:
8h24
